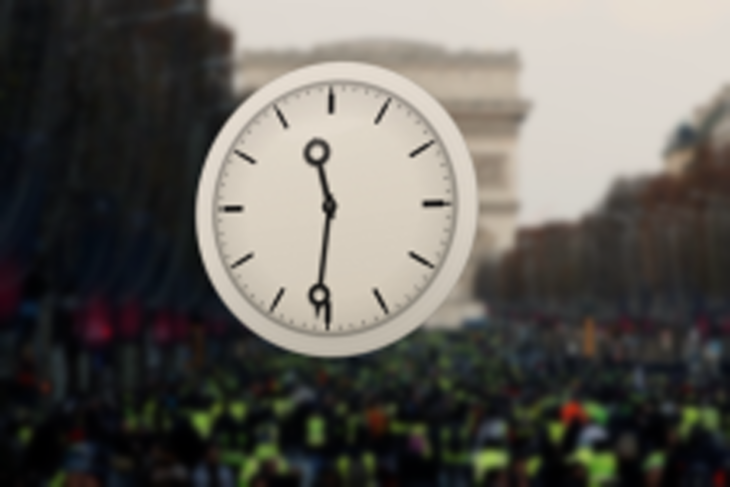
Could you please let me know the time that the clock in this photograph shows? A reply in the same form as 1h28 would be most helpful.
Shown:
11h31
